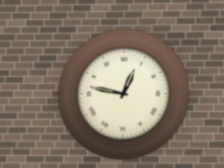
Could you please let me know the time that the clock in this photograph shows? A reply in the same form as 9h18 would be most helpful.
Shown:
12h47
